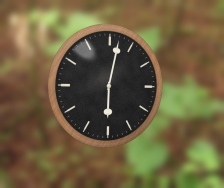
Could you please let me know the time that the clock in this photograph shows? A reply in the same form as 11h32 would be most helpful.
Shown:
6h02
